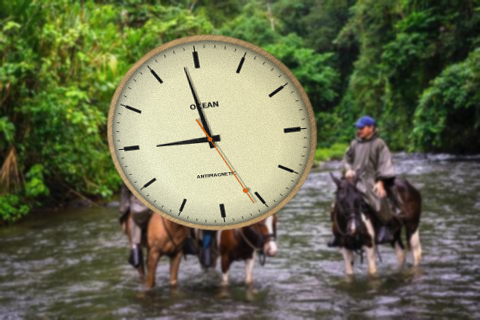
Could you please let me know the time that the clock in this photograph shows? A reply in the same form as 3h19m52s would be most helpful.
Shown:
8h58m26s
